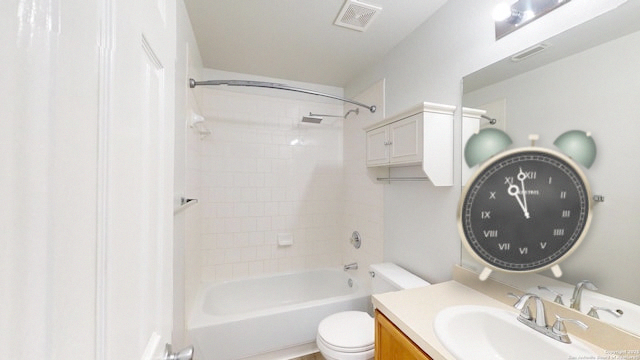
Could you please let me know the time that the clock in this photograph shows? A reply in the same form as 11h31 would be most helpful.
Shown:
10h58
